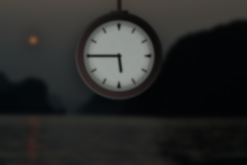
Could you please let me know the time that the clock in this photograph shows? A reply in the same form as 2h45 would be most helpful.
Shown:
5h45
